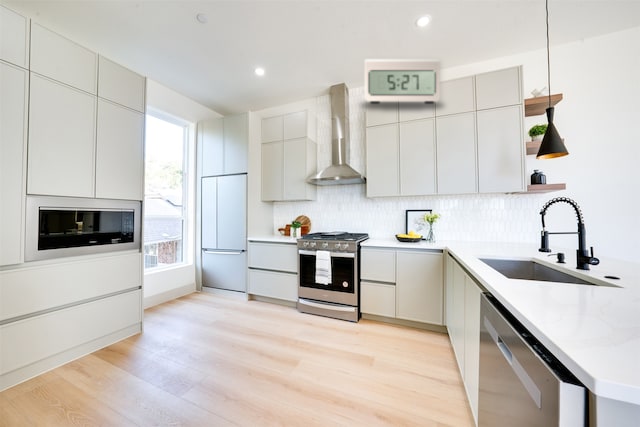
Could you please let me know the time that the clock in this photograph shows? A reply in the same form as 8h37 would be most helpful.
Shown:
5h27
